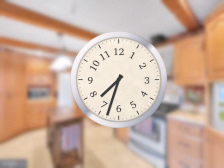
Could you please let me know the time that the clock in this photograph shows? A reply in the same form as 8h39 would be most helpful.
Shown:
7h33
